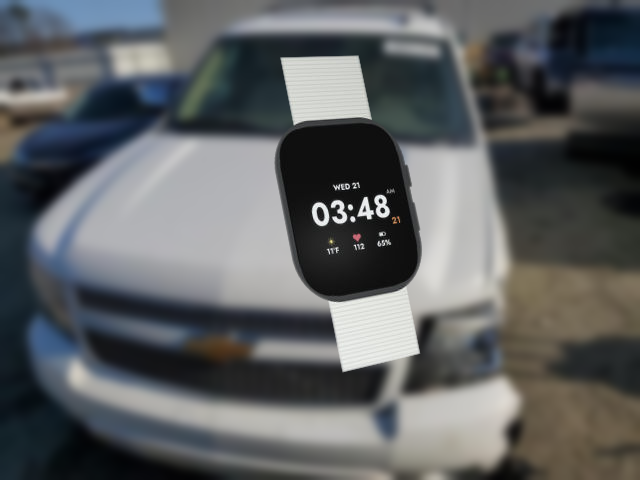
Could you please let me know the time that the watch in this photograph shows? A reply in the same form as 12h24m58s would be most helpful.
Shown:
3h48m21s
